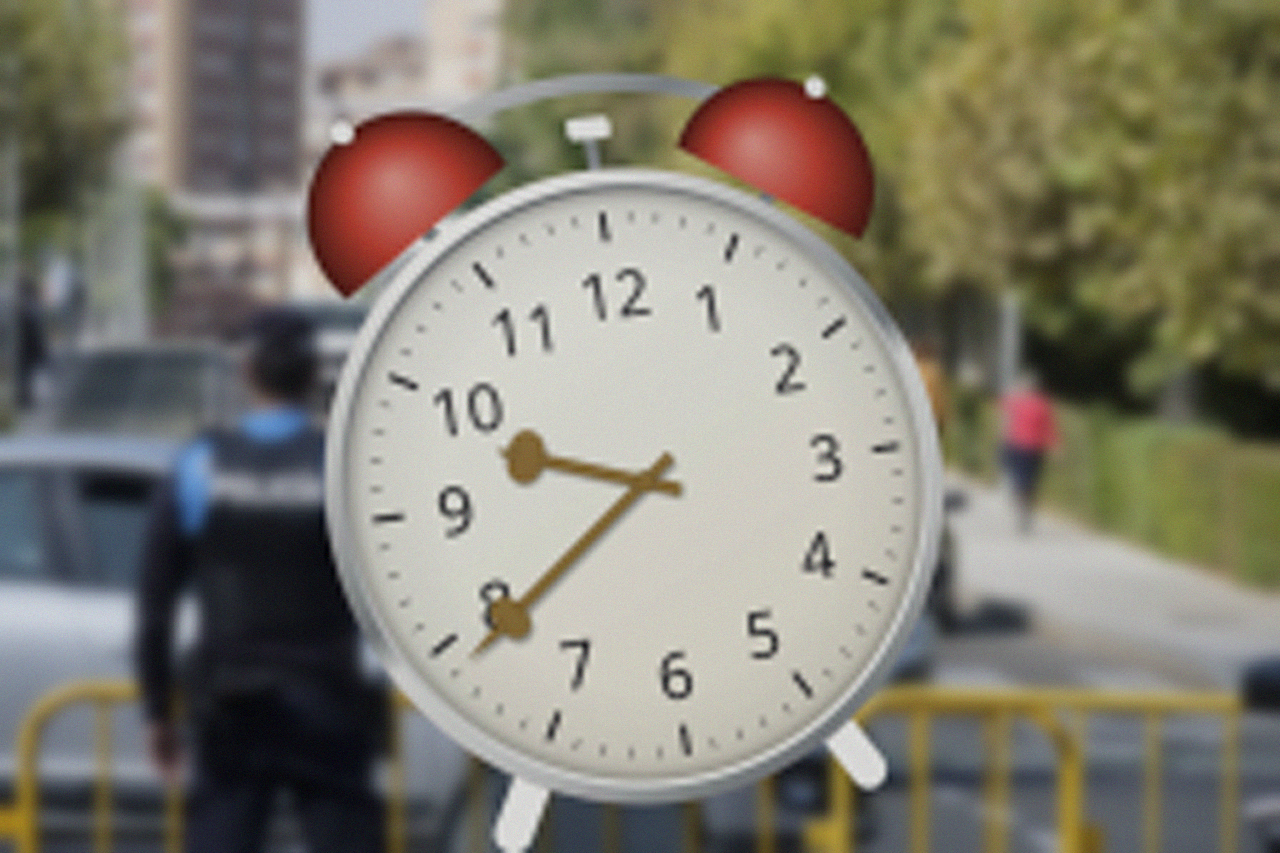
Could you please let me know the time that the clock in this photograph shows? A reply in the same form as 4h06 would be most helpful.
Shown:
9h39
